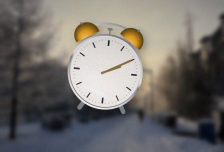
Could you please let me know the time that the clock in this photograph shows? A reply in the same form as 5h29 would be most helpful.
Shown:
2h10
